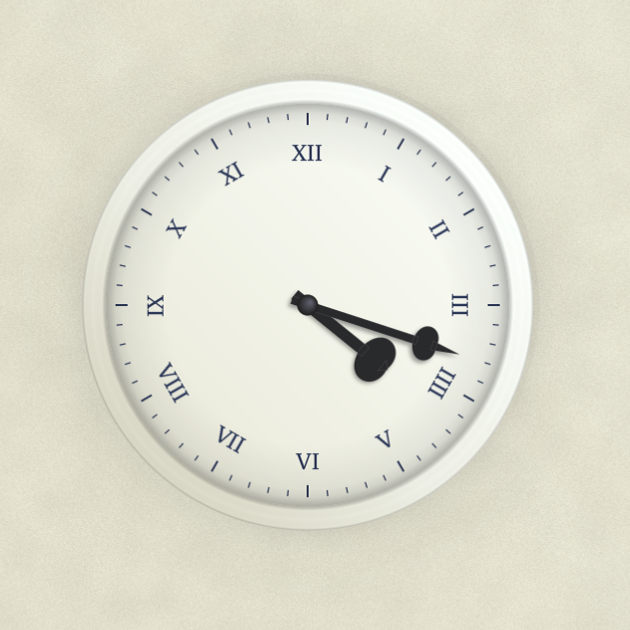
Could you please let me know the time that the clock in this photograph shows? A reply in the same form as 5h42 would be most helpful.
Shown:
4h18
